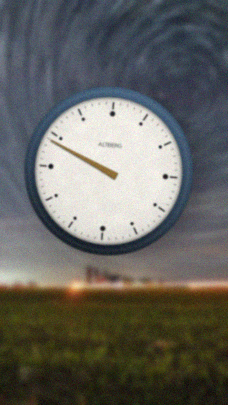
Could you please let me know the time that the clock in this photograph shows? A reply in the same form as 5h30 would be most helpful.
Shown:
9h49
